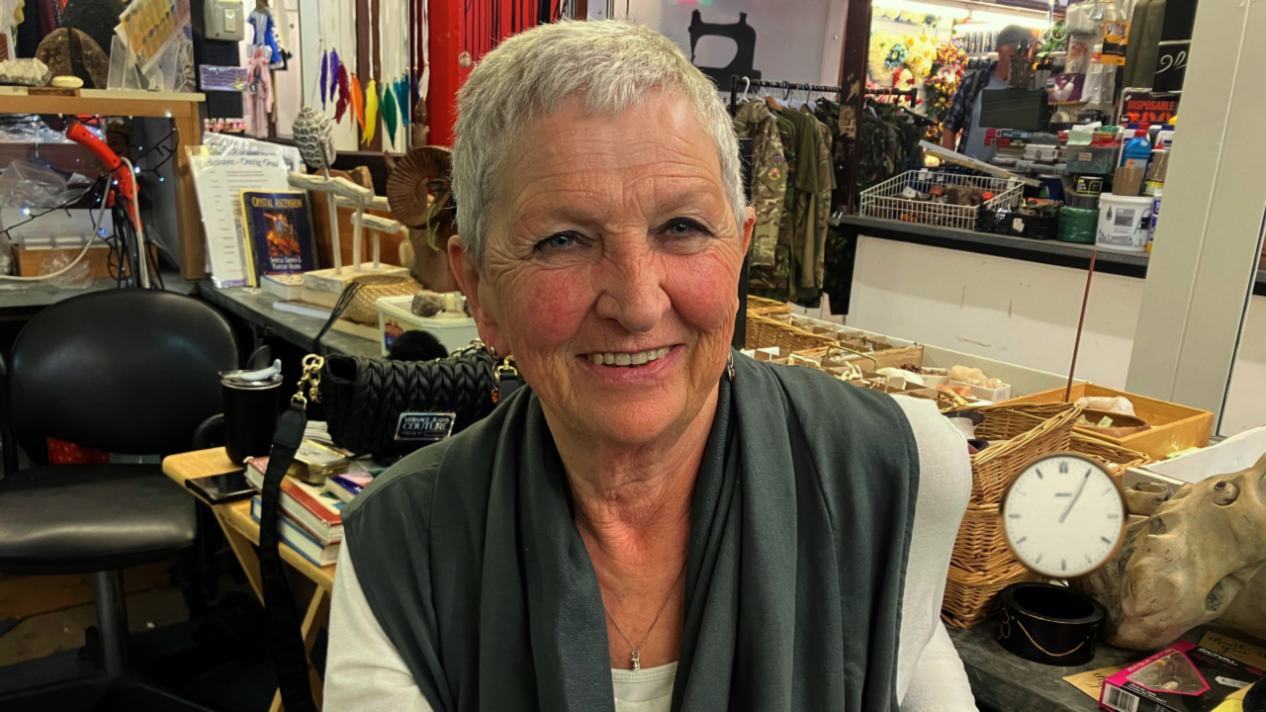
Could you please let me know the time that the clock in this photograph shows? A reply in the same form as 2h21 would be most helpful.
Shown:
1h05
